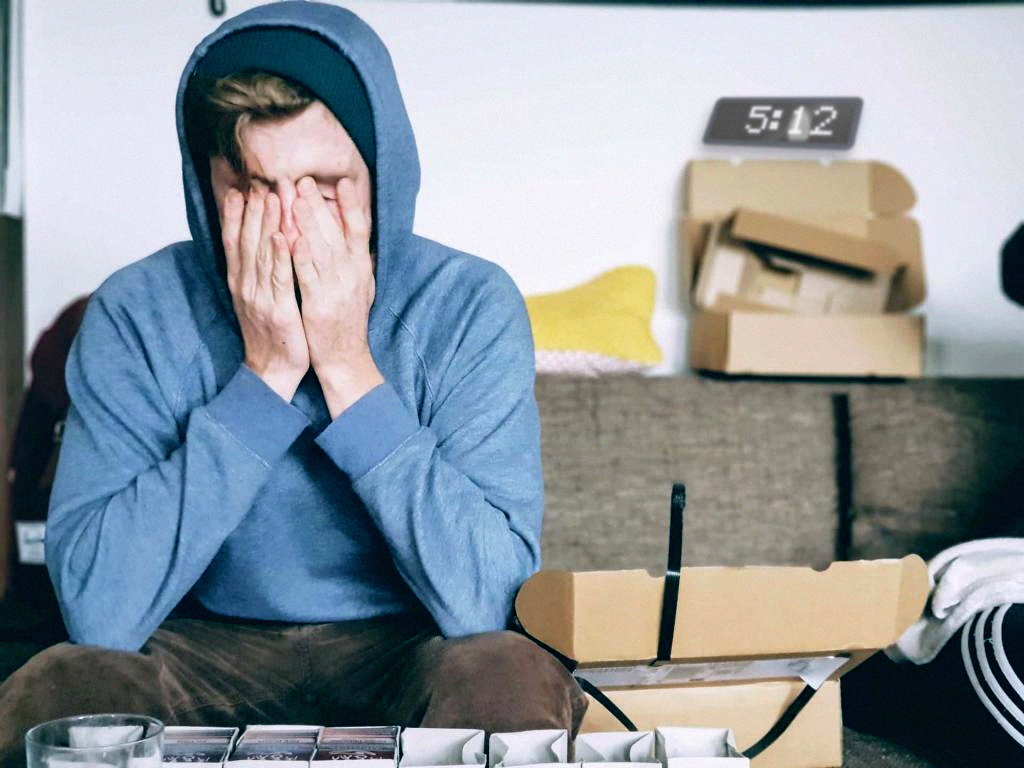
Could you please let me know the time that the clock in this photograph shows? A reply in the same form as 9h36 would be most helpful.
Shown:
5h12
